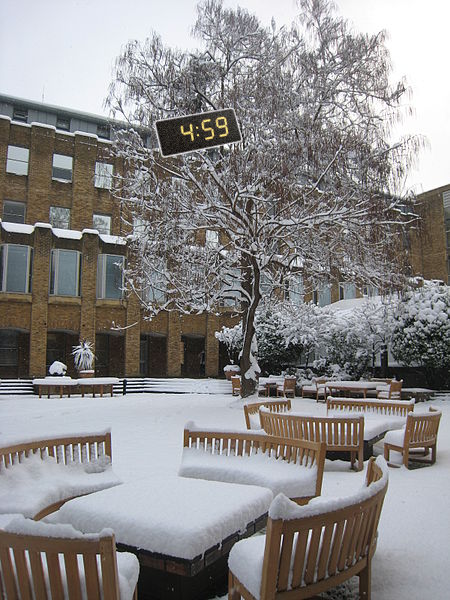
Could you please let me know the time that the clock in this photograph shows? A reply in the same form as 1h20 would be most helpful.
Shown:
4h59
